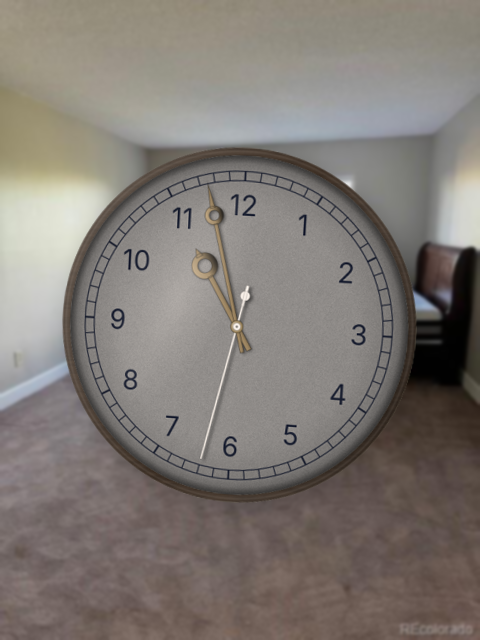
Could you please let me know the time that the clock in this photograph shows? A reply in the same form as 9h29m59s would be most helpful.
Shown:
10h57m32s
